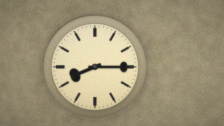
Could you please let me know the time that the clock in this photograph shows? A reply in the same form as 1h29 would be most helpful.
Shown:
8h15
